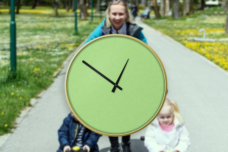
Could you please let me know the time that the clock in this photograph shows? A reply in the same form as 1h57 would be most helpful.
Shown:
12h51
